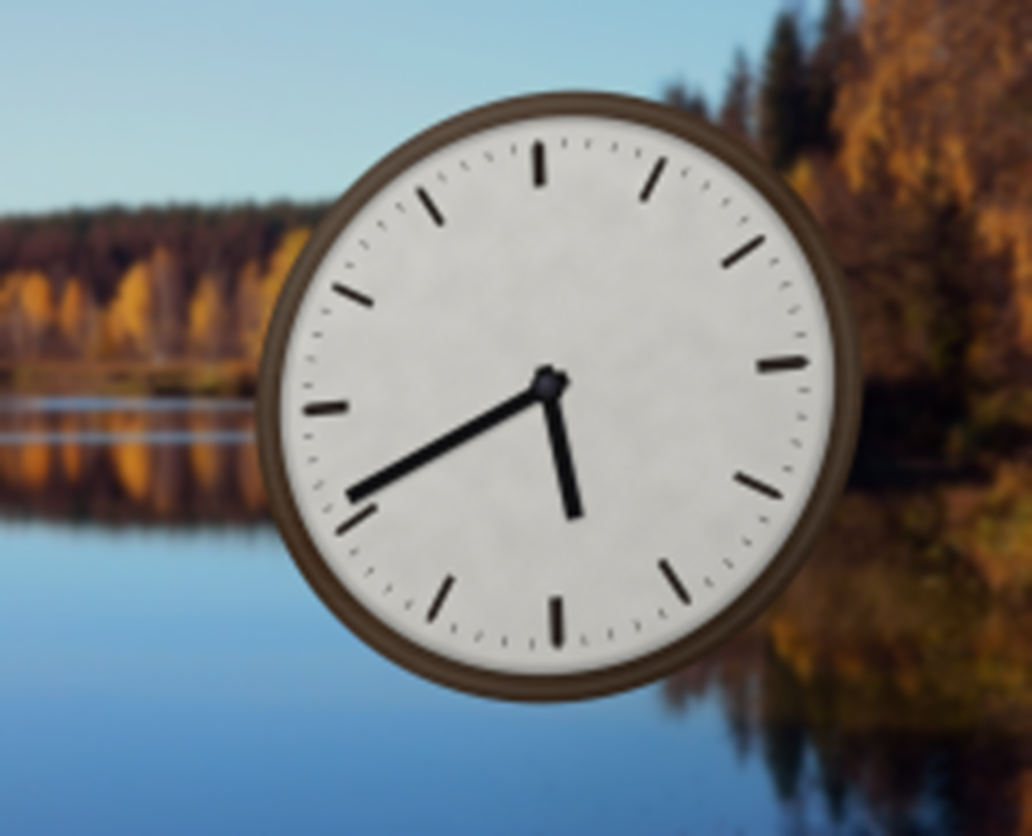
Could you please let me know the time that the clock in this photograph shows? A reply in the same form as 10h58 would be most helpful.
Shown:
5h41
